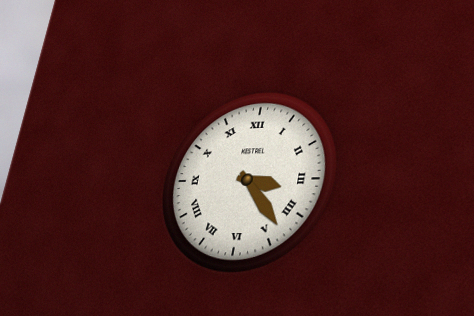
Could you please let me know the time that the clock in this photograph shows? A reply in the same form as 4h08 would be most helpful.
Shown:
3h23
